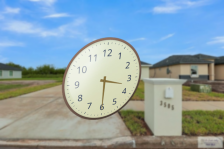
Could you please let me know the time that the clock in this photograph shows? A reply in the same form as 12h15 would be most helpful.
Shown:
3h30
